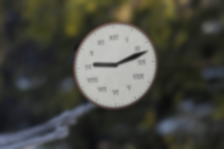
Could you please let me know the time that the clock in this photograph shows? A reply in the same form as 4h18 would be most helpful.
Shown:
9h12
